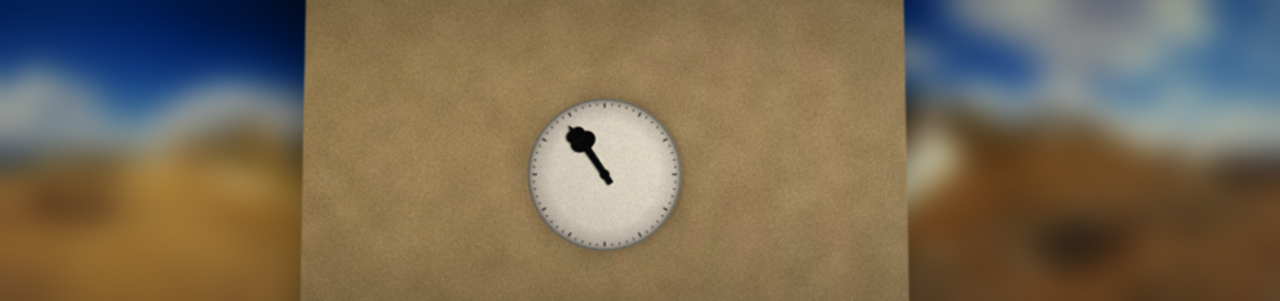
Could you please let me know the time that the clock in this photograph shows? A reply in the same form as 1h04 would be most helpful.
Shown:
10h54
